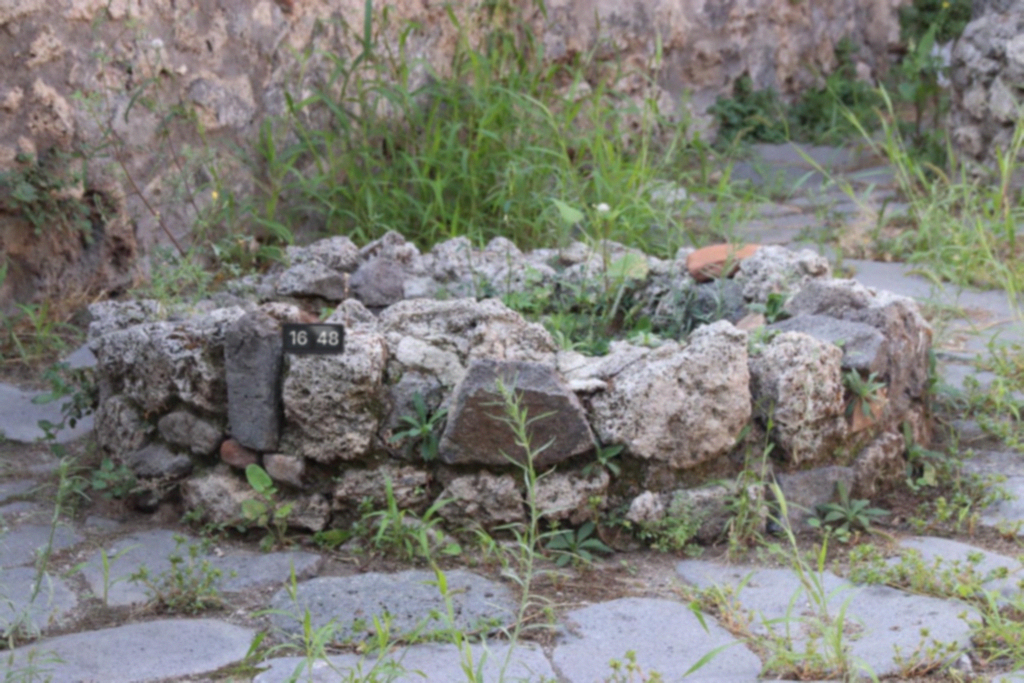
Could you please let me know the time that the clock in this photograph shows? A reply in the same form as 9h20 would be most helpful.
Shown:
16h48
